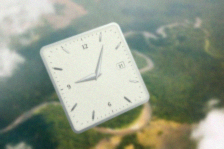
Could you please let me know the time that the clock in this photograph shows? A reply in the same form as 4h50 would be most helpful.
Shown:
9h06
